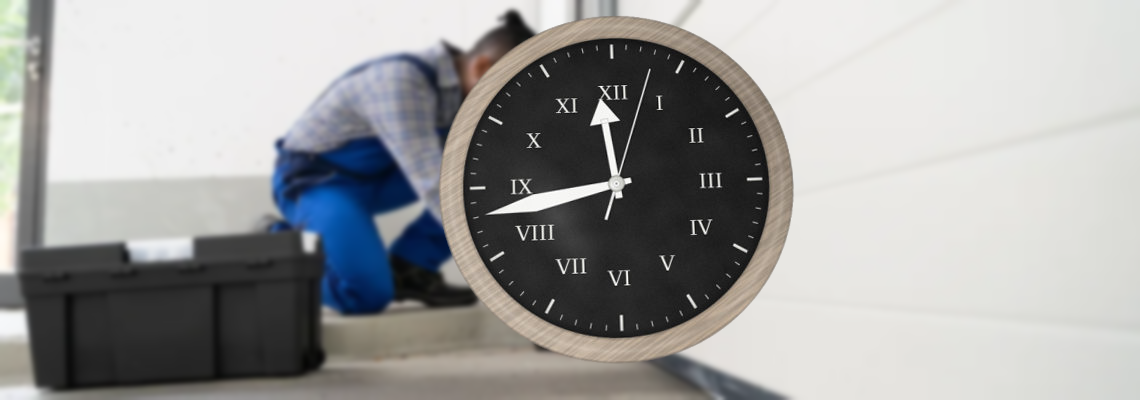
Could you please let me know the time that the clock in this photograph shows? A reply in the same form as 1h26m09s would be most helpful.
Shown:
11h43m03s
